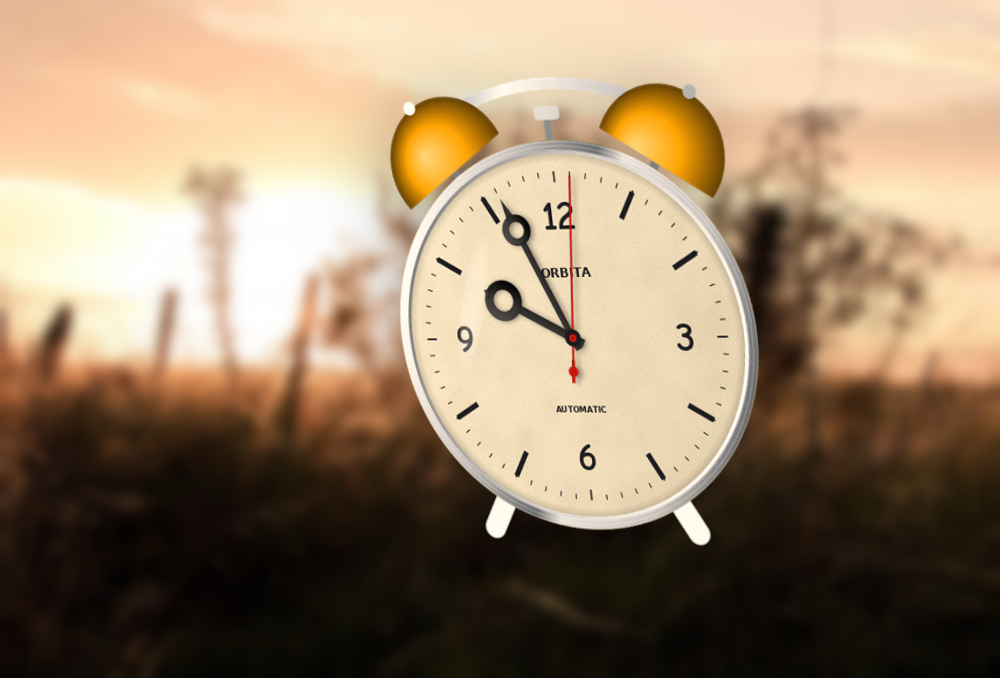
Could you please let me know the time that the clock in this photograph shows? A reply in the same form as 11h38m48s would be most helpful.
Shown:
9h56m01s
